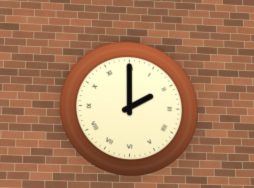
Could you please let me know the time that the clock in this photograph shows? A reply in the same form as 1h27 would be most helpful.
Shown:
2h00
